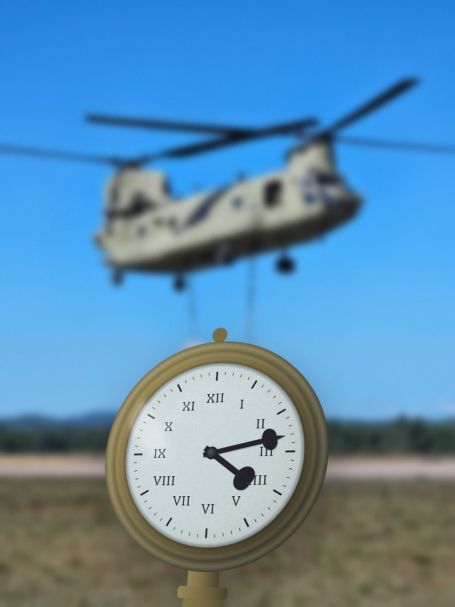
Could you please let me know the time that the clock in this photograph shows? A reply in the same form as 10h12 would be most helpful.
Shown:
4h13
